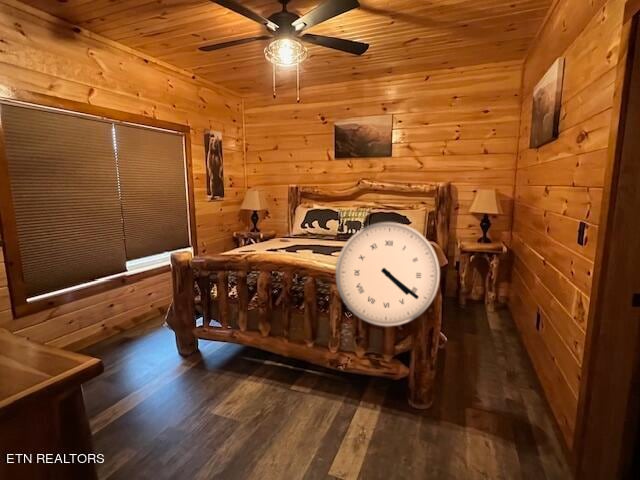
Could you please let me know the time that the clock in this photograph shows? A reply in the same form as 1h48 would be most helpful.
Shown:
4h21
